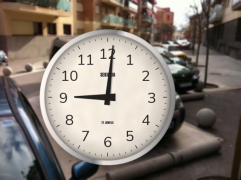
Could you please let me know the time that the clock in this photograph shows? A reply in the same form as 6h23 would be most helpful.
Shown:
9h01
